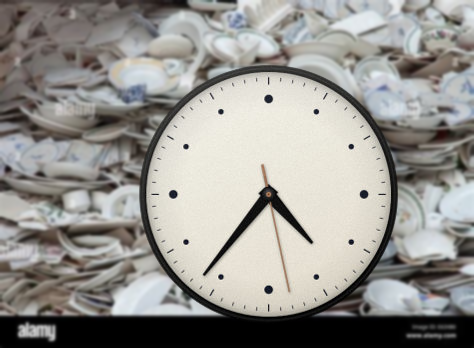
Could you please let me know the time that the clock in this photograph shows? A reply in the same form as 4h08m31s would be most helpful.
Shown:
4h36m28s
